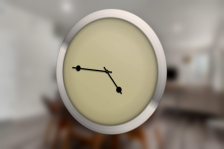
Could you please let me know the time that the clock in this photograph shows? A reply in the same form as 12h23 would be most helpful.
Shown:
4h46
